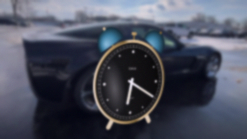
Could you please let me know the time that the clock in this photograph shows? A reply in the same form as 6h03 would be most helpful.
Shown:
6h20
